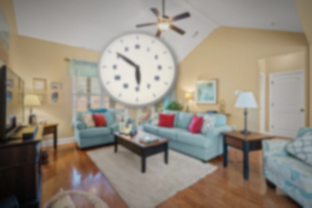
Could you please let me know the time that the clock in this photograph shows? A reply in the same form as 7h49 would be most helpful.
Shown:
5h51
